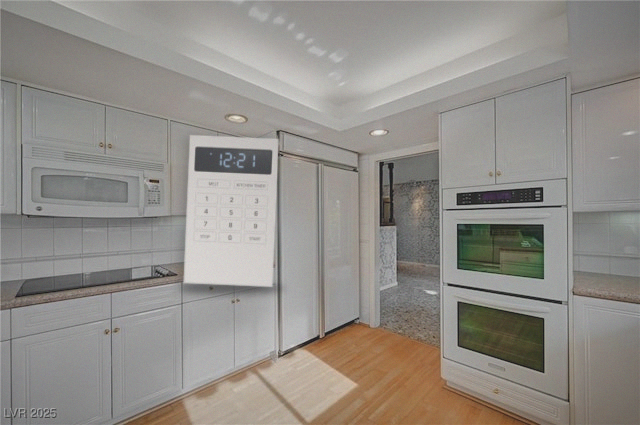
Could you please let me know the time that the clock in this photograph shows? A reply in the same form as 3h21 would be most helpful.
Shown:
12h21
